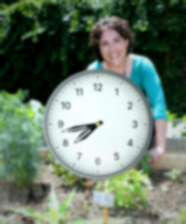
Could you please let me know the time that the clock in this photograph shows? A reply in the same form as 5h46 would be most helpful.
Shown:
7h43
